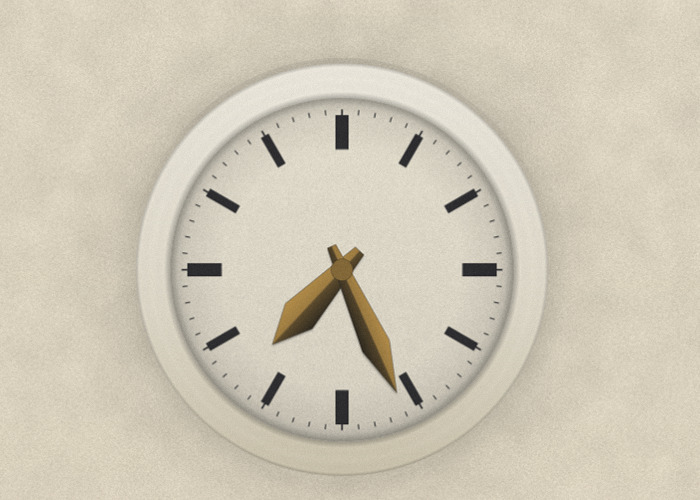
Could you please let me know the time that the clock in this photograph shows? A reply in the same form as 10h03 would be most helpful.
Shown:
7h26
